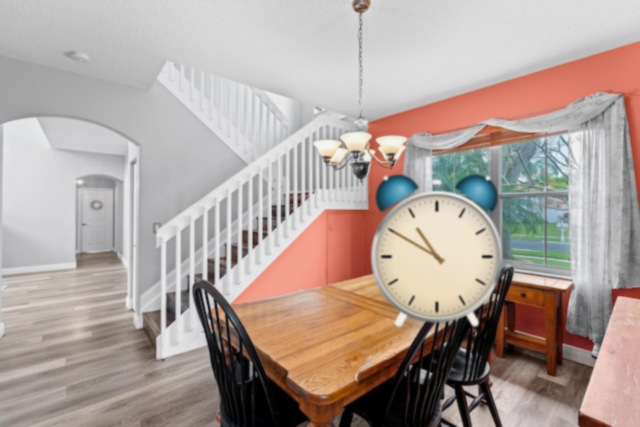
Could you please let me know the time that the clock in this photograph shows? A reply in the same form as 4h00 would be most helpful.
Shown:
10h50
